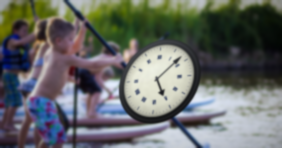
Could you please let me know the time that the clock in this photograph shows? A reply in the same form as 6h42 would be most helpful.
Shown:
5h08
